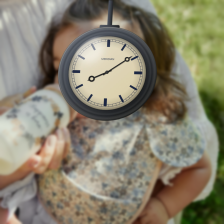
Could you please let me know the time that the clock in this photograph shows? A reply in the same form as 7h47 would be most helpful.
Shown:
8h09
